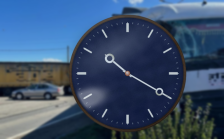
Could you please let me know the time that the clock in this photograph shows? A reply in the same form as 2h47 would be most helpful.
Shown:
10h20
